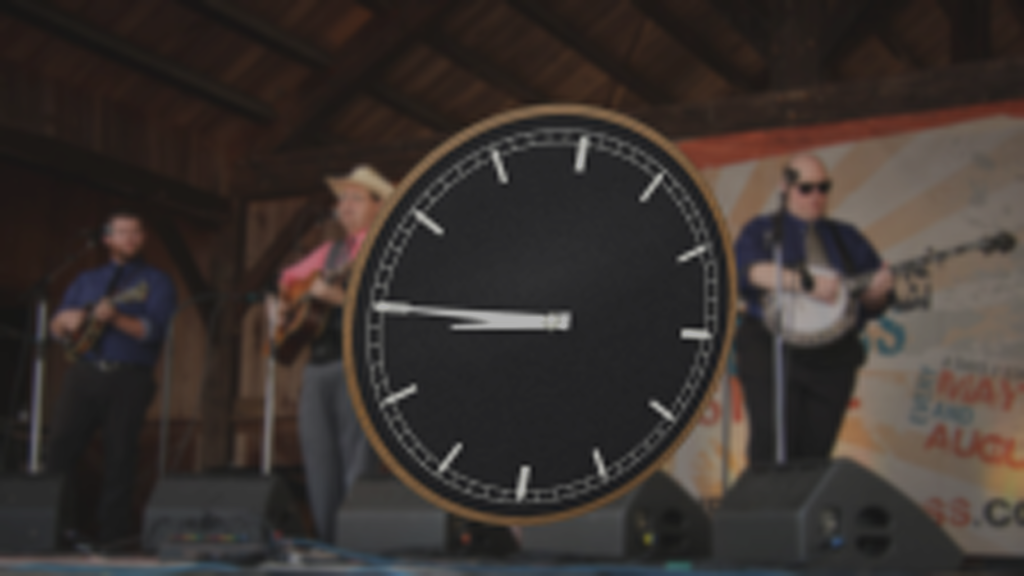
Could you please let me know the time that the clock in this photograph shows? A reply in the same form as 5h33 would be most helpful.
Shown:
8h45
